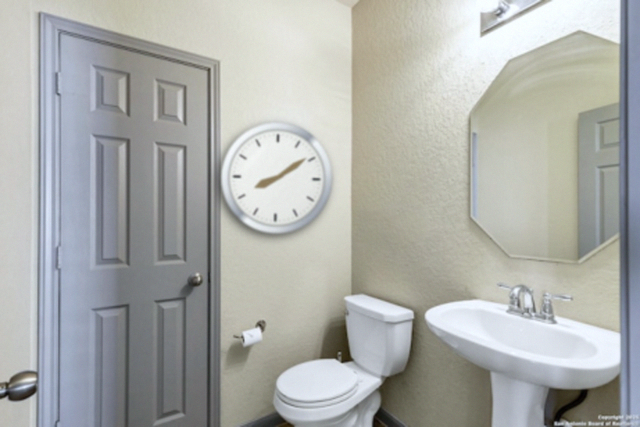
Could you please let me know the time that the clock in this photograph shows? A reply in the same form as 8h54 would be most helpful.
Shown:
8h09
